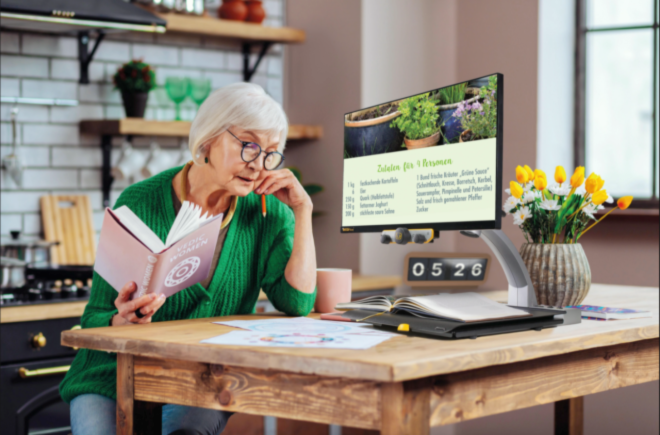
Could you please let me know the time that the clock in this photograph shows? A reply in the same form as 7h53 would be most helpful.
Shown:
5h26
